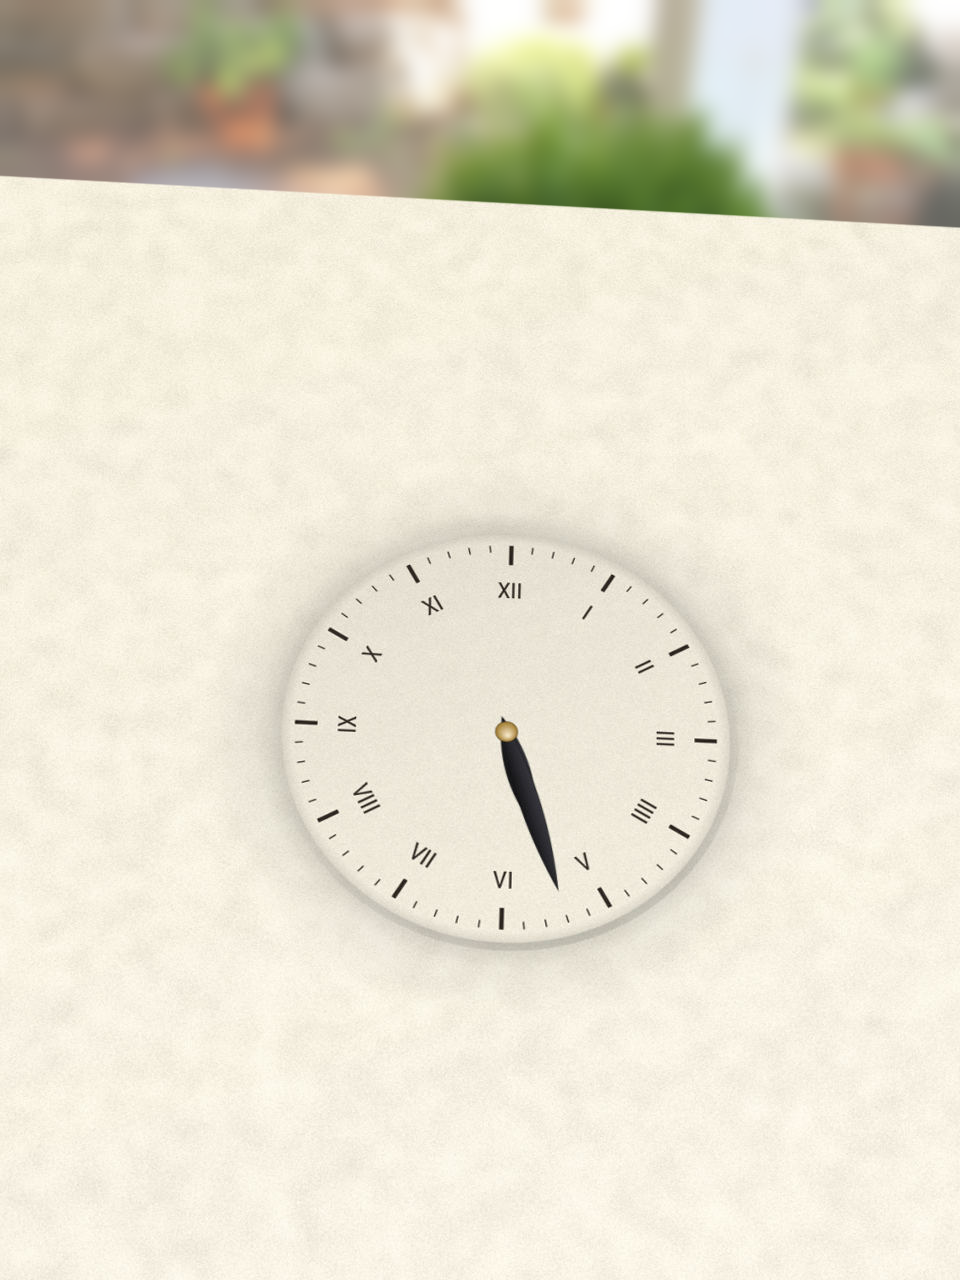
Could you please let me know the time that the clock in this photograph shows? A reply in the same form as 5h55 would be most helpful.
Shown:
5h27
